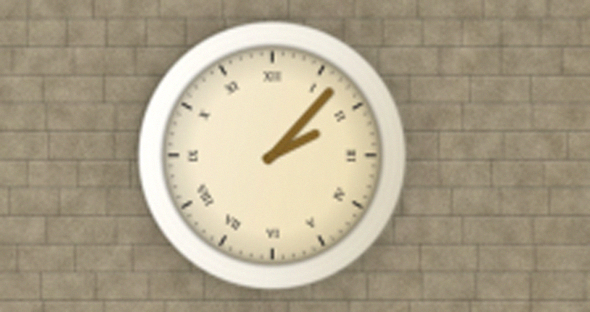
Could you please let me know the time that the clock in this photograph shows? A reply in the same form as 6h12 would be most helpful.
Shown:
2h07
